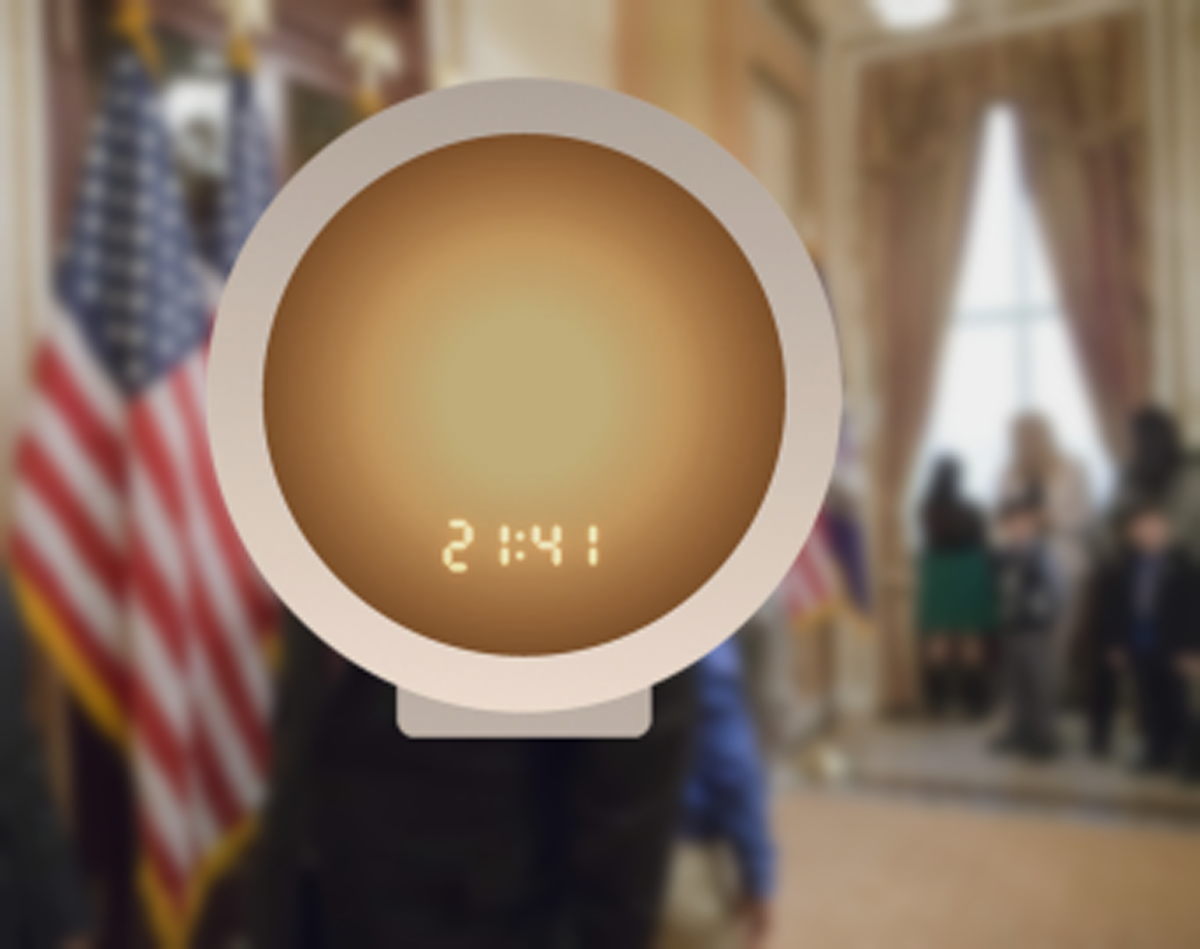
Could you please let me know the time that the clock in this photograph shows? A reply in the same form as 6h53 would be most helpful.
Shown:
21h41
